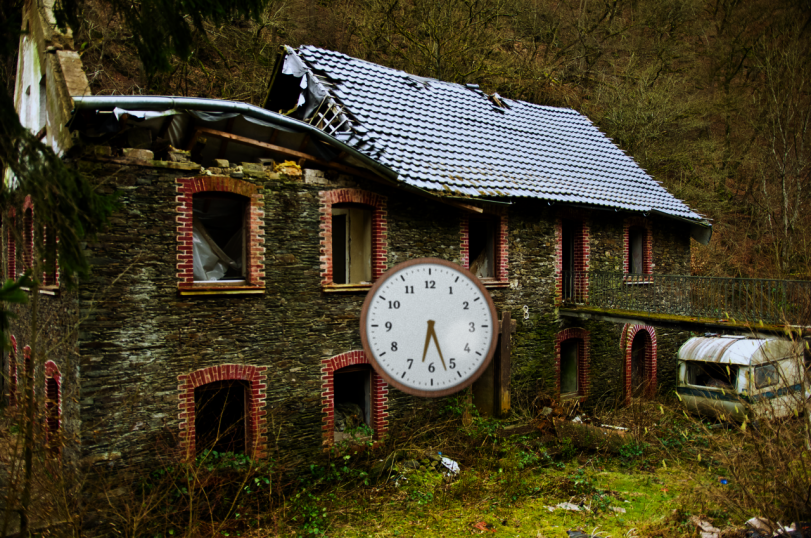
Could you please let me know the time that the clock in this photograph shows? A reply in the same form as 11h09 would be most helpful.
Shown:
6h27
